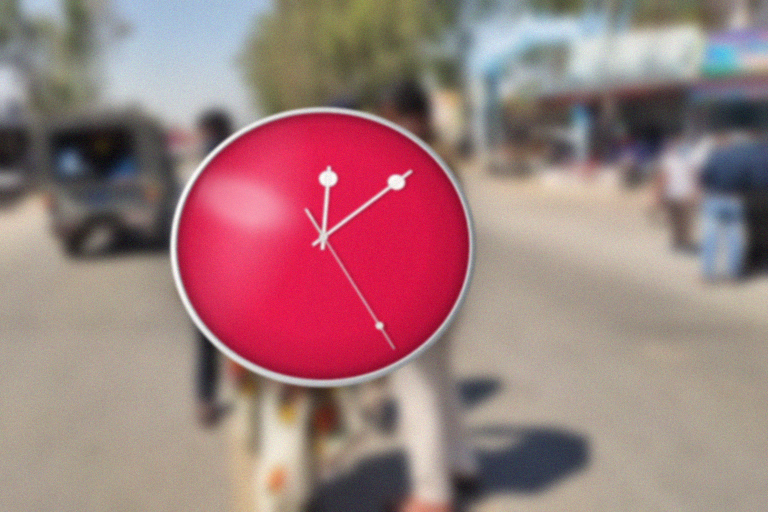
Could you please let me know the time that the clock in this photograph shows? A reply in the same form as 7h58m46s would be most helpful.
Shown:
12h08m25s
